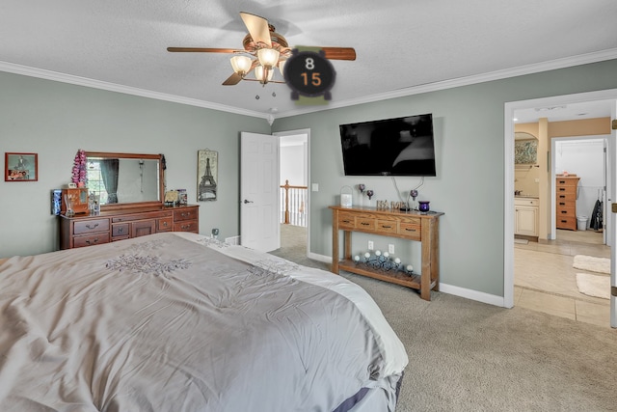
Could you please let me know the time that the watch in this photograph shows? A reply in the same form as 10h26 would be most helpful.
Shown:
8h15
